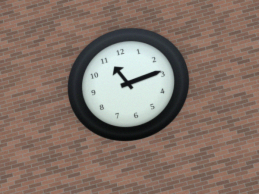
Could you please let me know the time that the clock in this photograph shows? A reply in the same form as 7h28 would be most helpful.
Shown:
11h14
